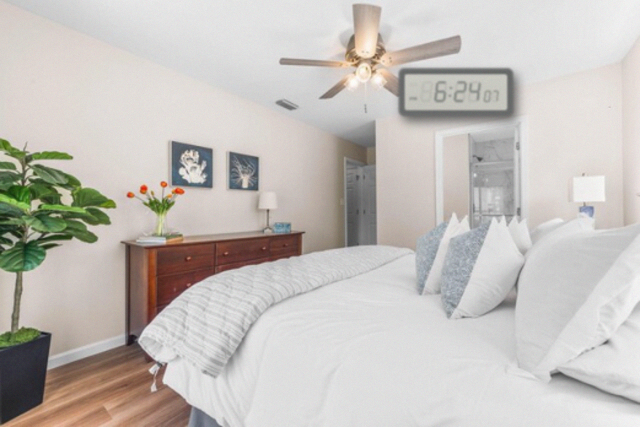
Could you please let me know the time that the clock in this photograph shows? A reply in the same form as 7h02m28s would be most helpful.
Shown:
6h24m07s
